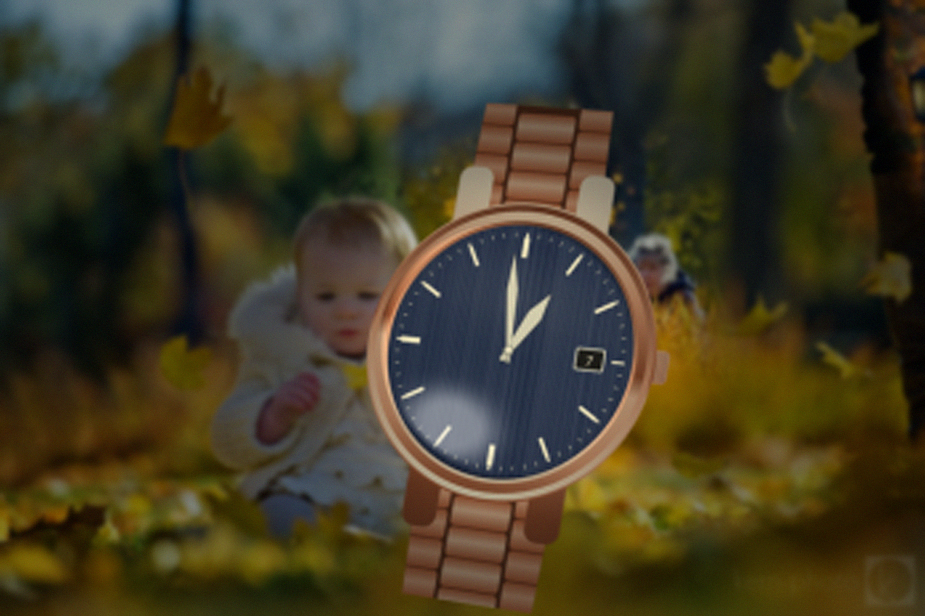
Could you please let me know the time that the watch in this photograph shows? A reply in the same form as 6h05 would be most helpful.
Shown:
12h59
